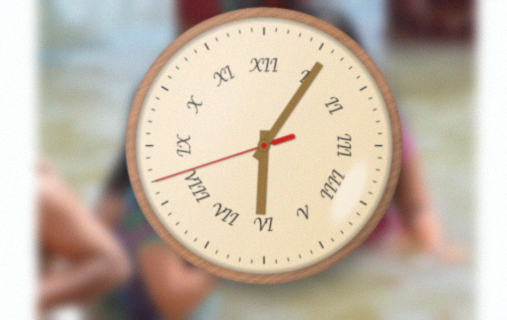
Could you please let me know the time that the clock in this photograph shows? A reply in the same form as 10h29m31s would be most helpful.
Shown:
6h05m42s
